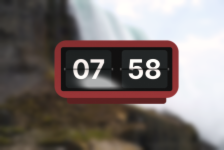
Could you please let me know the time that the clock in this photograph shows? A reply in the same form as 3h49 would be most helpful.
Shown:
7h58
